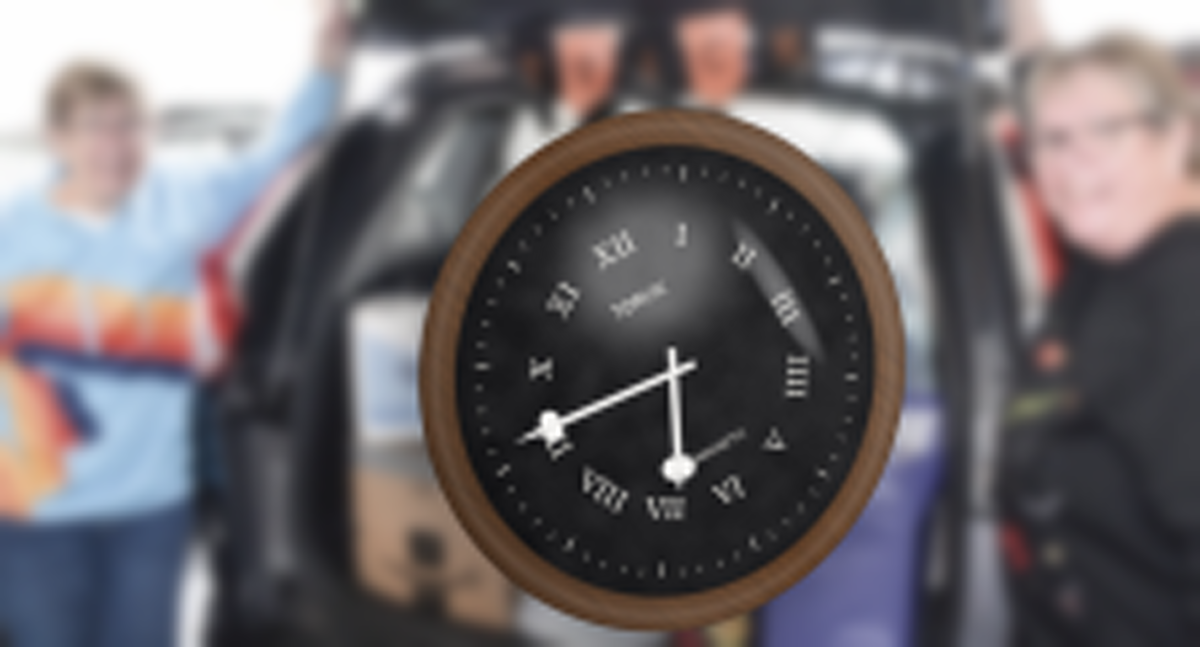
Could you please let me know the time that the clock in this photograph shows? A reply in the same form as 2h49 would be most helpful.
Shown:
6h46
